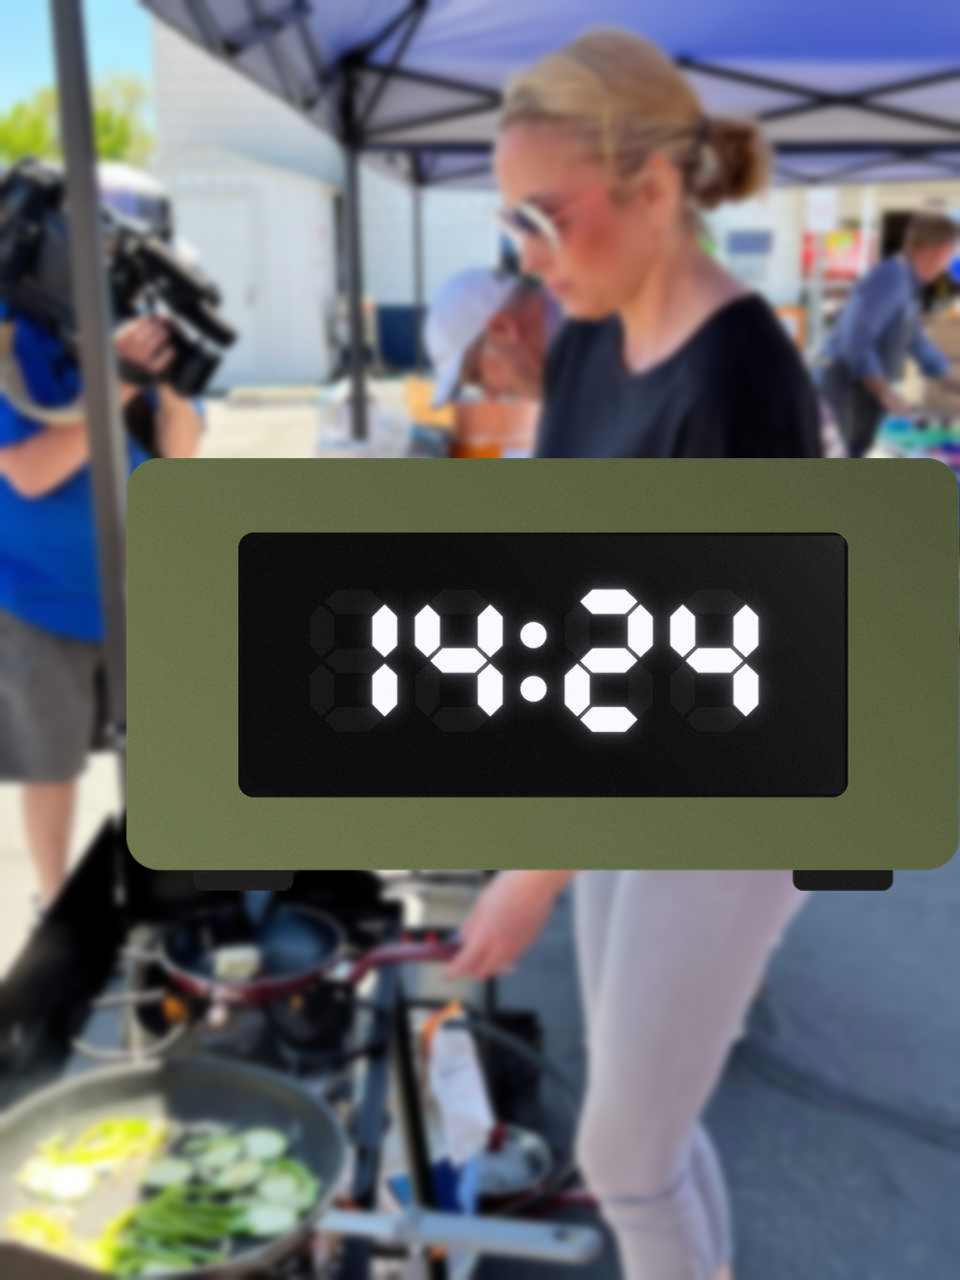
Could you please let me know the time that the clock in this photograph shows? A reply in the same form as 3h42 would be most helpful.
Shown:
14h24
